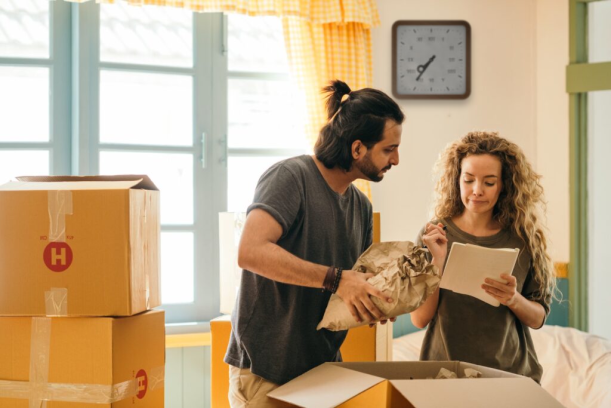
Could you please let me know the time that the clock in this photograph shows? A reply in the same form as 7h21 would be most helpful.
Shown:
7h36
